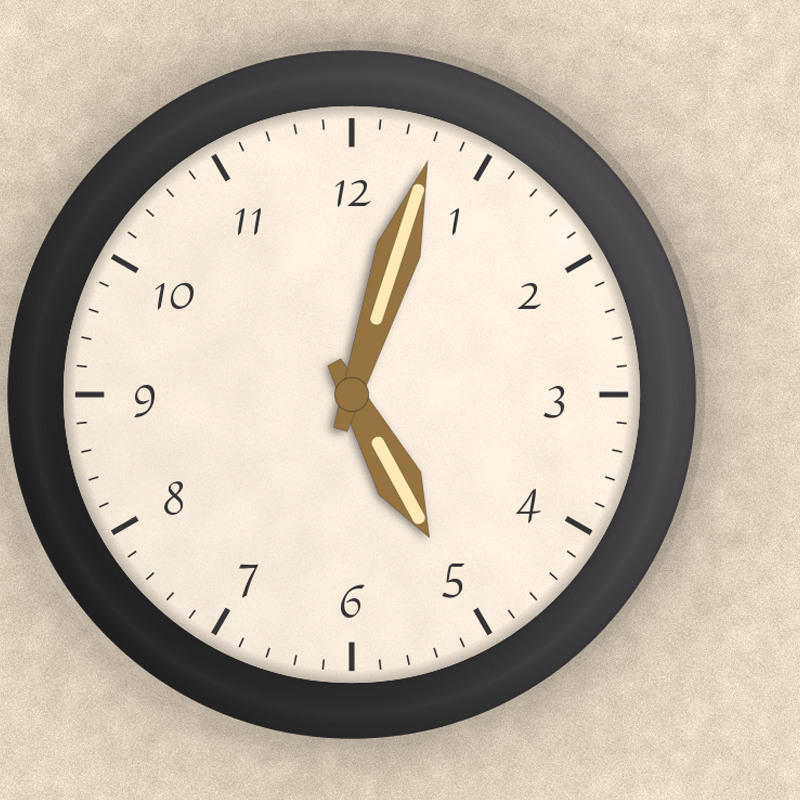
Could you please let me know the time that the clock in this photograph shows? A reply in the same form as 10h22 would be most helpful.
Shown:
5h03
